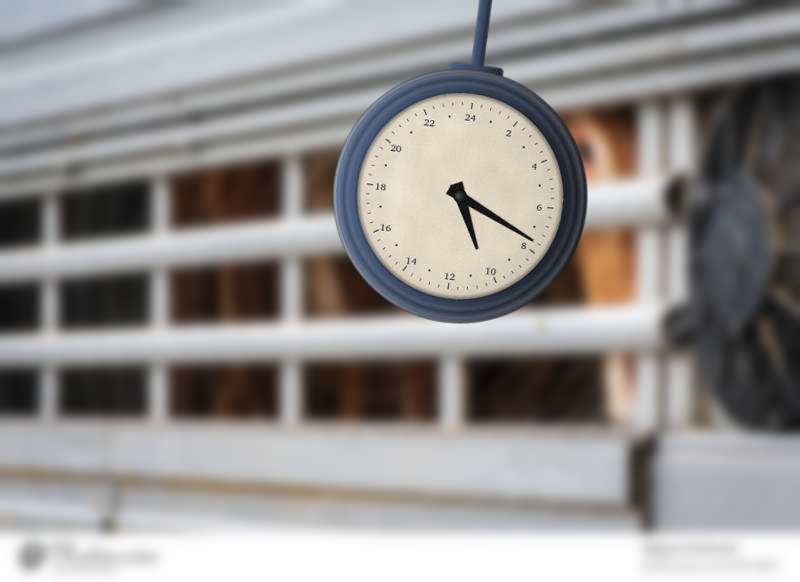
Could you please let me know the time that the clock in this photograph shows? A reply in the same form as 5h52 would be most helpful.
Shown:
10h19
